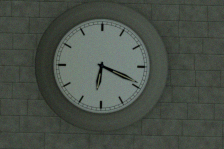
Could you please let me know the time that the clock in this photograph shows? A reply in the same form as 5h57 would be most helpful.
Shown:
6h19
